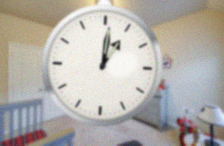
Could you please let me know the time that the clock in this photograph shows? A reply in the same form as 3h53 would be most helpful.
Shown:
1h01
